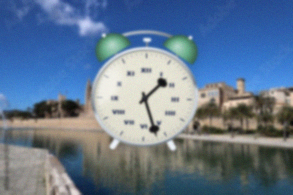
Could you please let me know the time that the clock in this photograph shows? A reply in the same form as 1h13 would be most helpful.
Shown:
1h27
